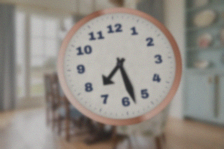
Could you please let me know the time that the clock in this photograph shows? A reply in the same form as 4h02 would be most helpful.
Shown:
7h28
